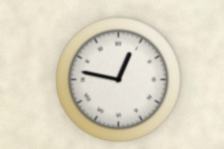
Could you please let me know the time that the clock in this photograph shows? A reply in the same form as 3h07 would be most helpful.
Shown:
12h47
